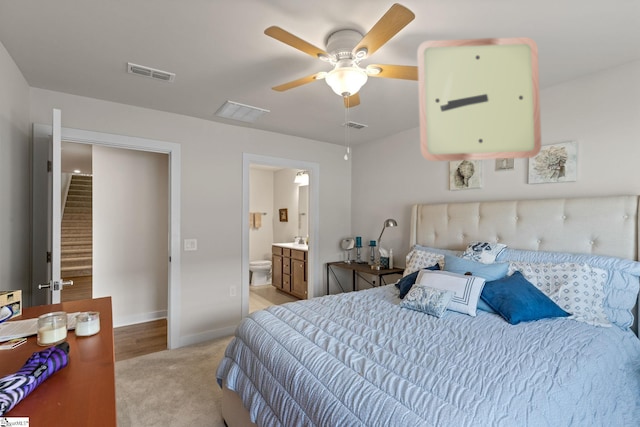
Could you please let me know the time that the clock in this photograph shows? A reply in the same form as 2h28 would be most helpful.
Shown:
8h43
